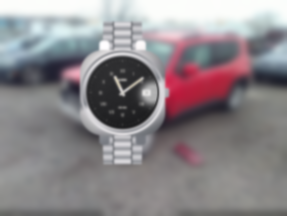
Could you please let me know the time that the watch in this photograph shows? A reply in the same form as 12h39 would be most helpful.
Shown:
11h09
